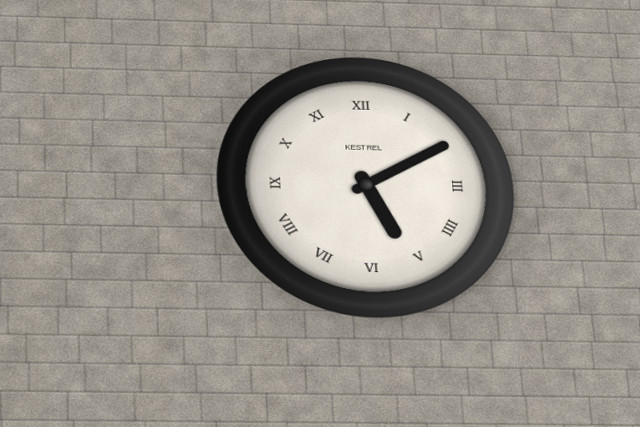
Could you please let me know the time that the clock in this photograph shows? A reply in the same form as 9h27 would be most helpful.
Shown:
5h10
